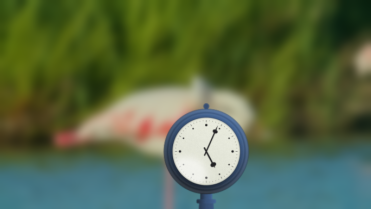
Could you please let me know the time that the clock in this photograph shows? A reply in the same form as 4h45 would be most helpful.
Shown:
5h04
